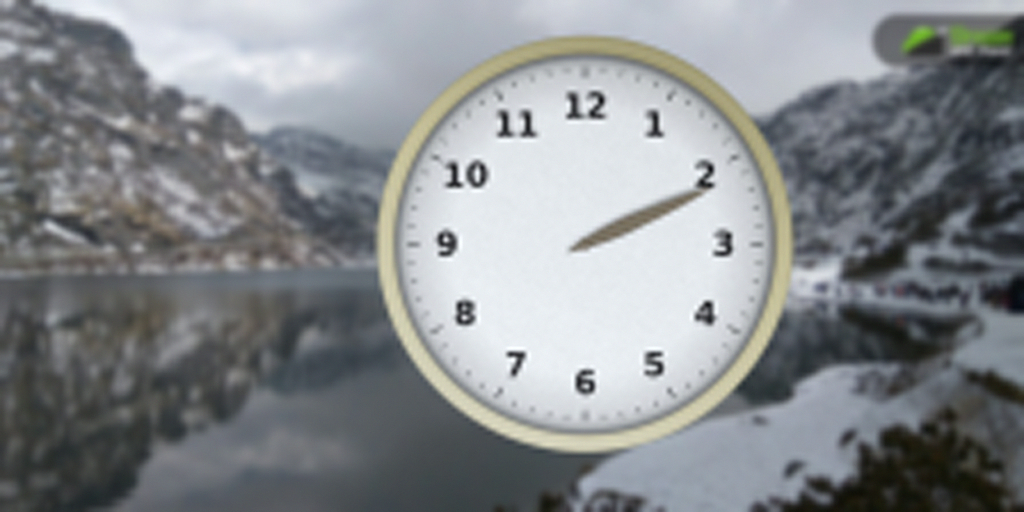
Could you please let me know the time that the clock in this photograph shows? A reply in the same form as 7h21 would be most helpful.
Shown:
2h11
